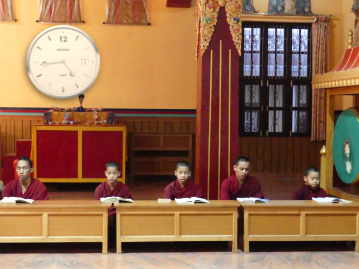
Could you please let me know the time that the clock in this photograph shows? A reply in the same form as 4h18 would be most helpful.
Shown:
4h44
